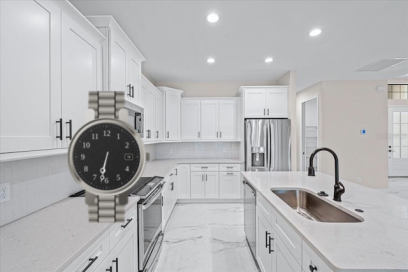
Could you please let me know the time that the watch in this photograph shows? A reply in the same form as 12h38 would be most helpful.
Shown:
6h32
